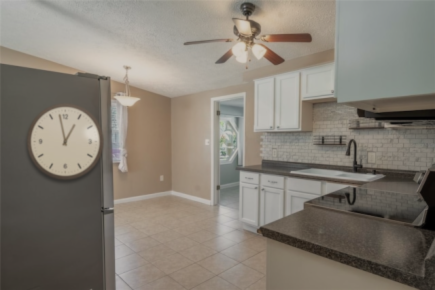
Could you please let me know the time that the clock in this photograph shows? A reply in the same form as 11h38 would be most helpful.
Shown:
12h58
